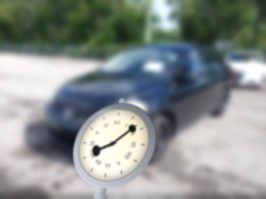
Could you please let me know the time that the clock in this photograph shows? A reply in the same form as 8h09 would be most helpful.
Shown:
8h08
